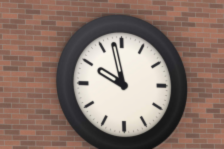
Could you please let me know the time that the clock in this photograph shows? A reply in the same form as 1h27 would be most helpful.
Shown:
9h58
